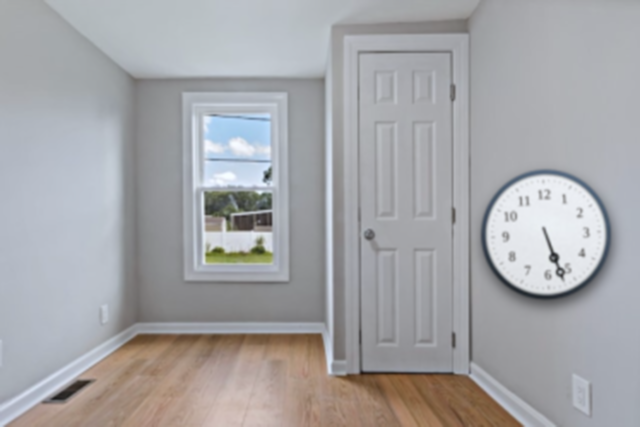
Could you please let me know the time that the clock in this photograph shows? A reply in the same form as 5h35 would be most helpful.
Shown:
5h27
